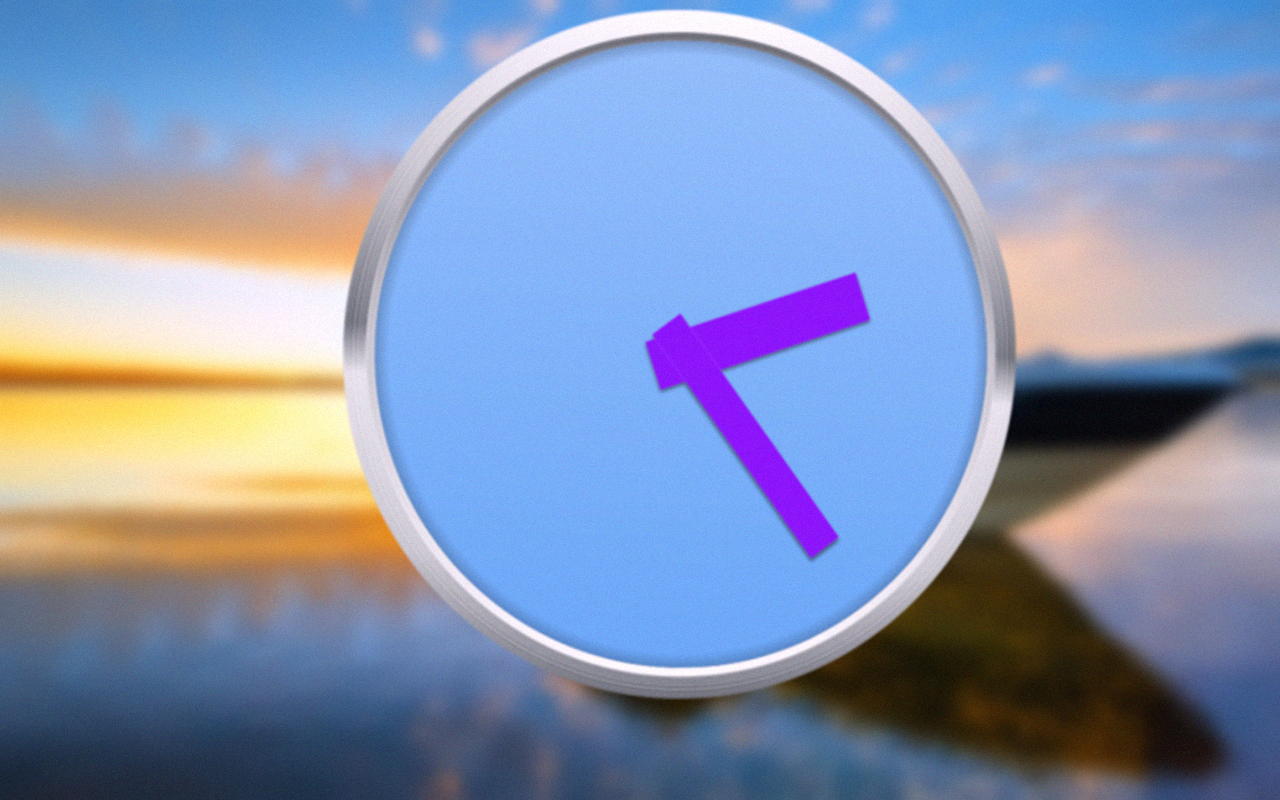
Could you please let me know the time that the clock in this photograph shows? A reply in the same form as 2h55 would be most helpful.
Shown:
2h24
